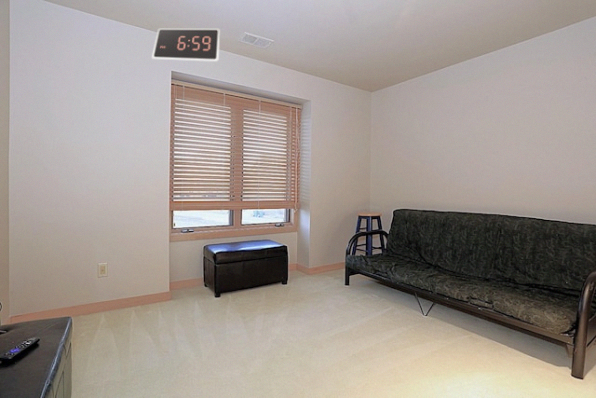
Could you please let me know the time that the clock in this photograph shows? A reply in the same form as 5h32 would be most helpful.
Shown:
6h59
